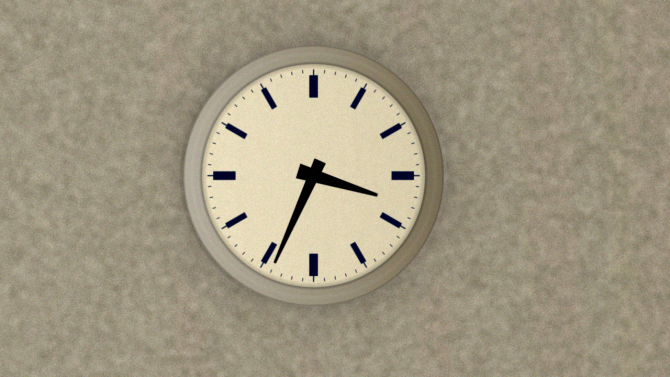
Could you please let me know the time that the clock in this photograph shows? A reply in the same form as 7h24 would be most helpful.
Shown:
3h34
